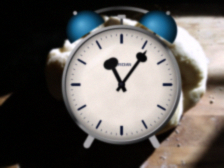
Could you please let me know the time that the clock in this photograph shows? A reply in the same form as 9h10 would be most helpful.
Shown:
11h06
